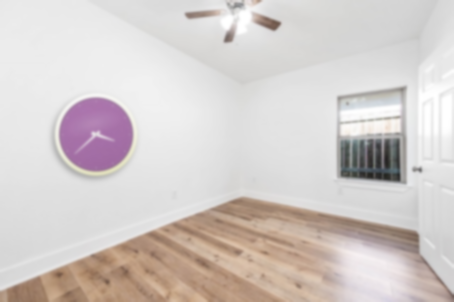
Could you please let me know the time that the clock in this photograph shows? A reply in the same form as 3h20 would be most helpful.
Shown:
3h38
